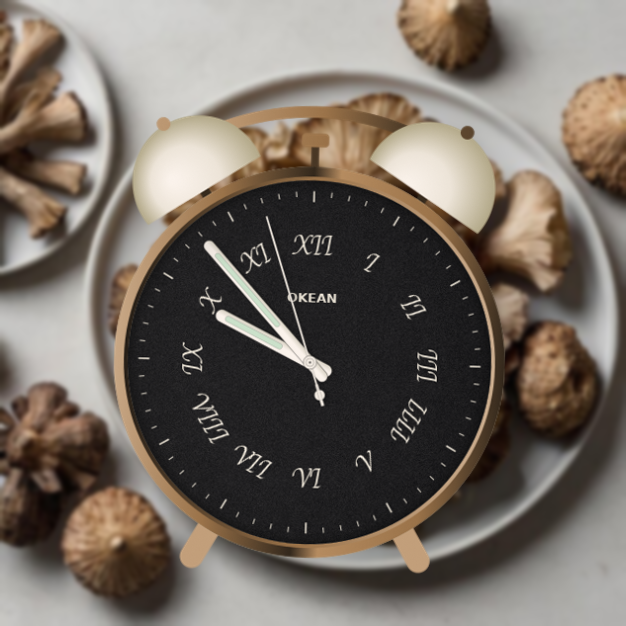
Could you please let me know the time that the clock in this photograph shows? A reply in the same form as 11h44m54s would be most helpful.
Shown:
9h52m57s
